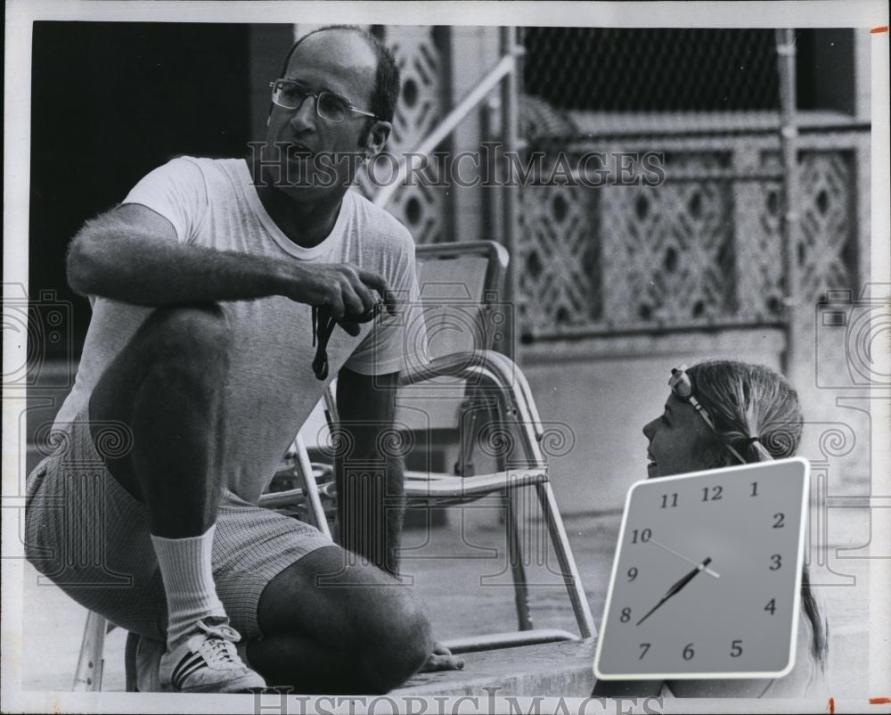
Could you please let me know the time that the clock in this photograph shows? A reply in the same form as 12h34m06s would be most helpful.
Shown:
7h37m50s
